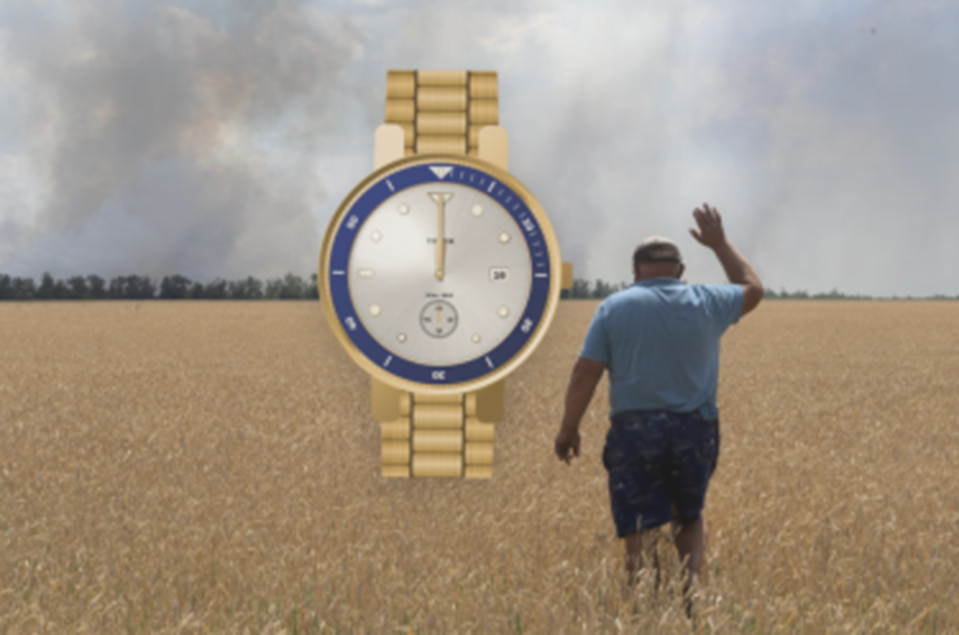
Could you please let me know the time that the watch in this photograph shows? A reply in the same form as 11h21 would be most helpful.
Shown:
12h00
